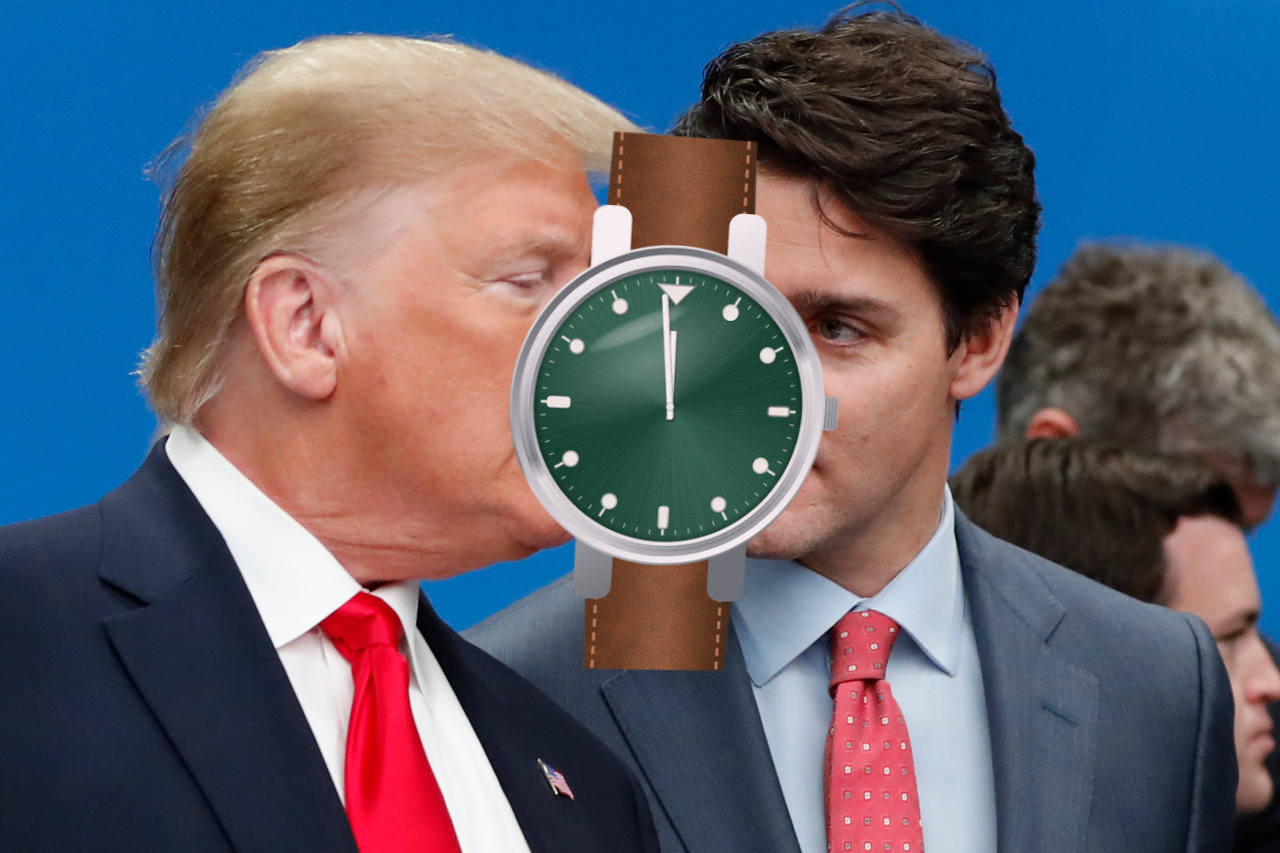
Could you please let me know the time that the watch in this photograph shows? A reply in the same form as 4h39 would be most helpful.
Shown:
11h59
